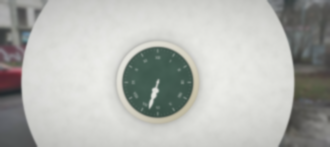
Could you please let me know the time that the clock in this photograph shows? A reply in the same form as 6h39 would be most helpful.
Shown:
6h33
